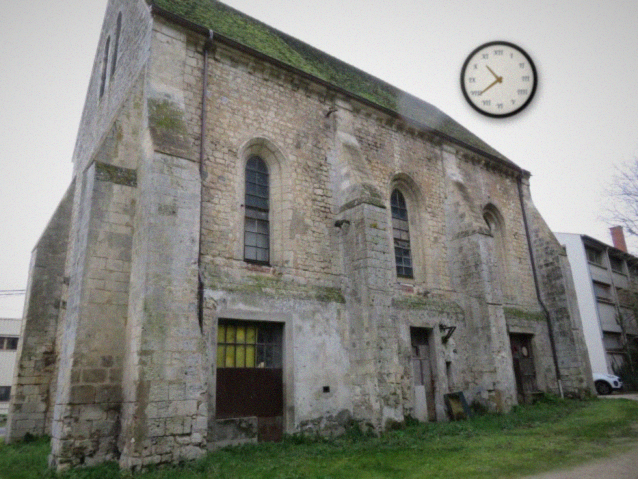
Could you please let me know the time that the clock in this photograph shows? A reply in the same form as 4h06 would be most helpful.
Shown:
10h39
